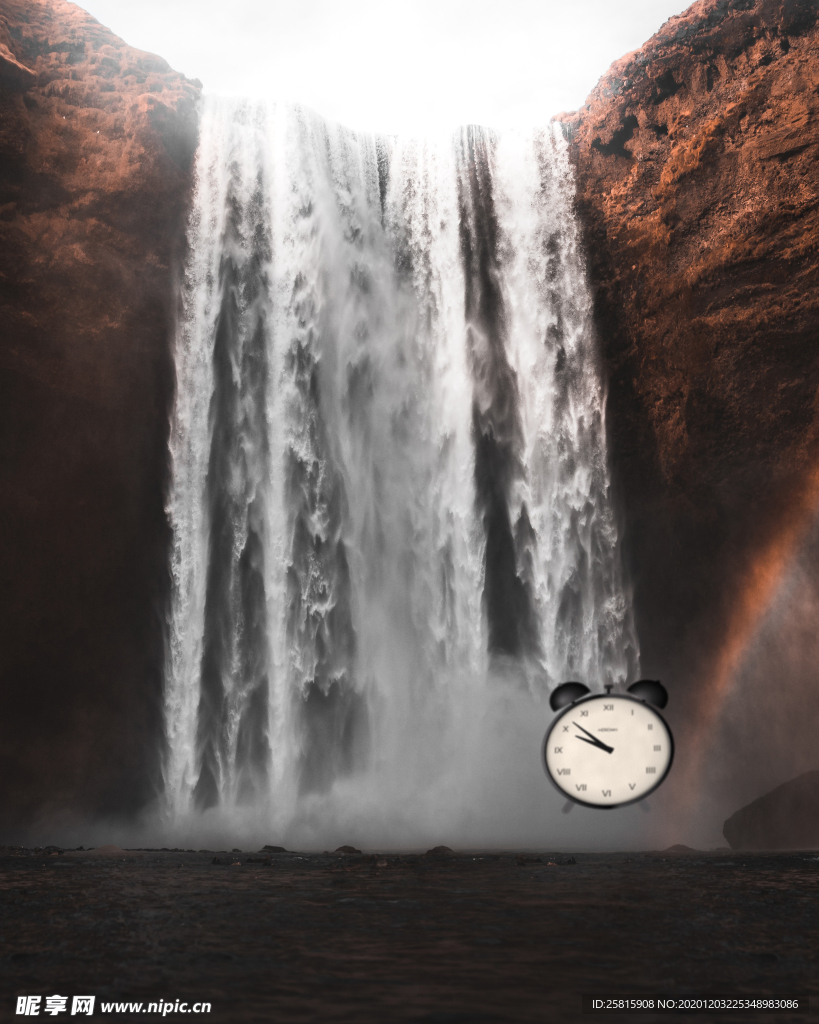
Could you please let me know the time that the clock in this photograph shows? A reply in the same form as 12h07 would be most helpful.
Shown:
9h52
